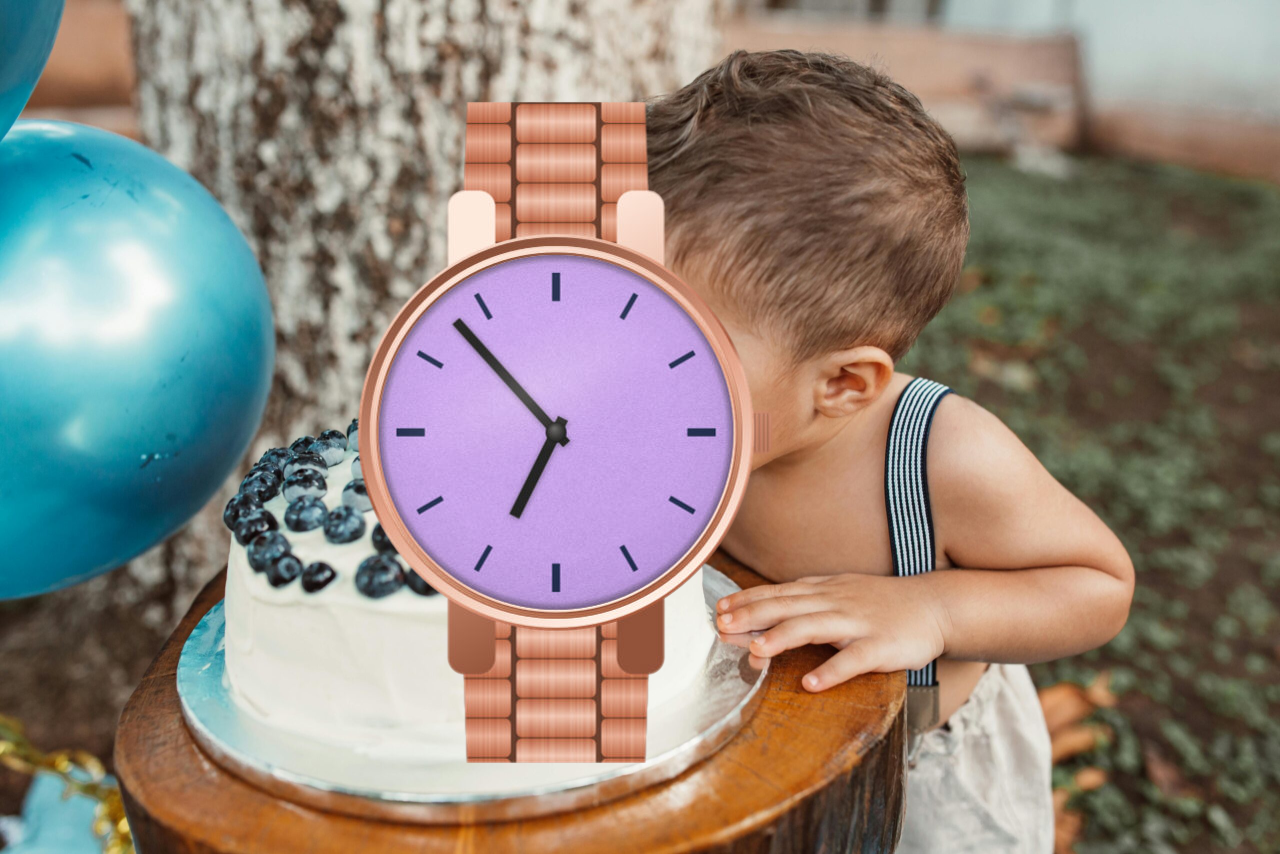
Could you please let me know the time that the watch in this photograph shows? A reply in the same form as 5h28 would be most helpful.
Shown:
6h53
